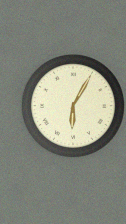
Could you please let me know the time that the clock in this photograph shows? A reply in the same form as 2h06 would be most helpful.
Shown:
6h05
